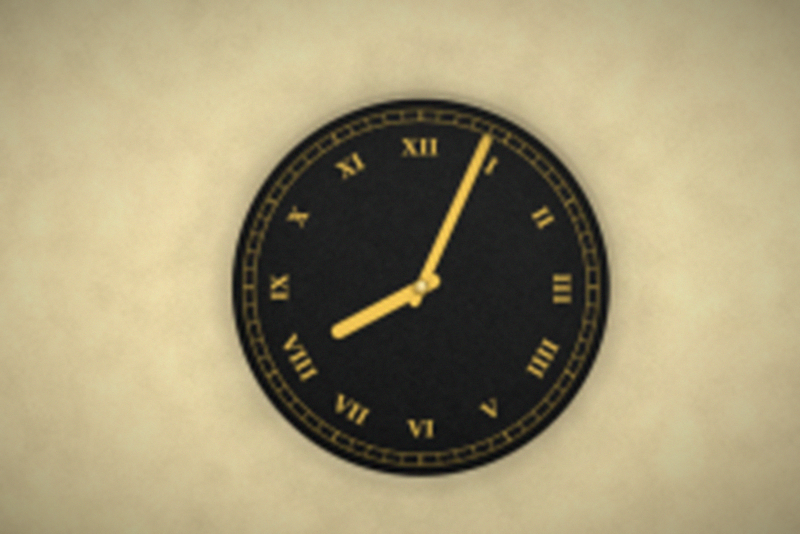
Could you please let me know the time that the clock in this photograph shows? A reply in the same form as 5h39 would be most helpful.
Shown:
8h04
